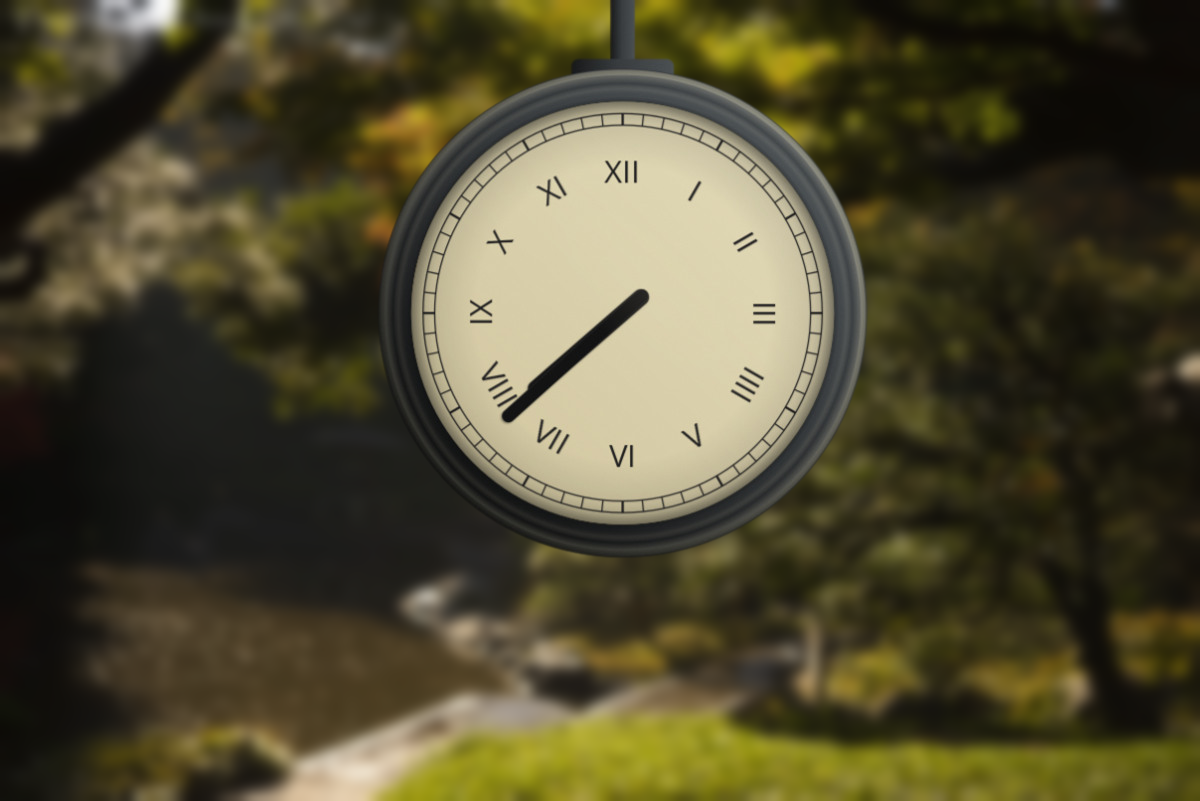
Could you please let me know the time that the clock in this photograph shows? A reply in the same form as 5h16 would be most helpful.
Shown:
7h38
